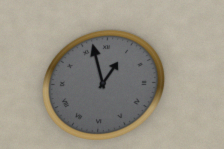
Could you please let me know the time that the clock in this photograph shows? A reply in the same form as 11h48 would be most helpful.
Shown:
12h57
